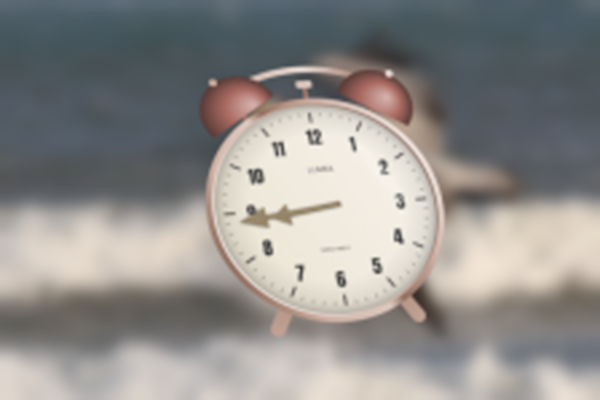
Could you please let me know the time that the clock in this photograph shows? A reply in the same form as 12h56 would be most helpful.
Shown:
8h44
